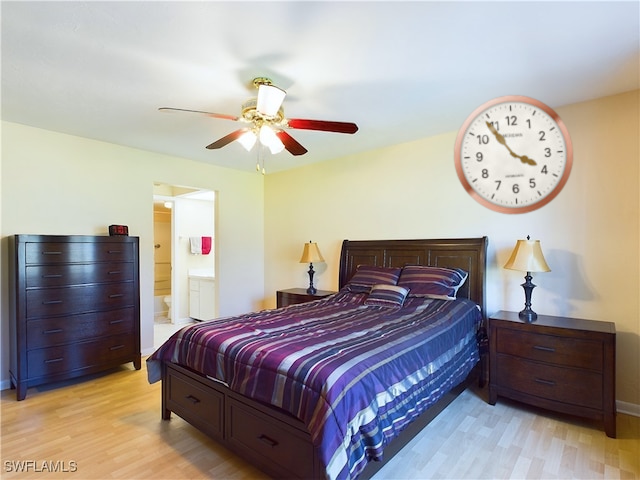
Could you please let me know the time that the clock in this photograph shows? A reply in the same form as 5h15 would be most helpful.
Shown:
3h54
